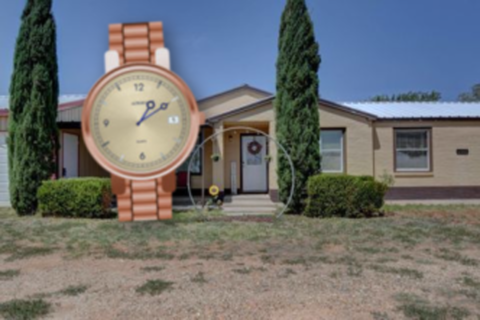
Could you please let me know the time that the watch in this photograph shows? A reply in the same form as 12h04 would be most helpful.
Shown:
1h10
